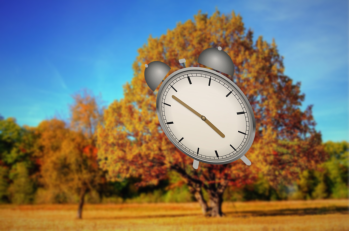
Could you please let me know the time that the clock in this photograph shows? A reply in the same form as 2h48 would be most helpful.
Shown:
4h53
